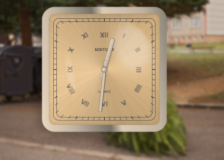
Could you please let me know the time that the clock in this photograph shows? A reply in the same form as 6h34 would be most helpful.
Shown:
12h31
